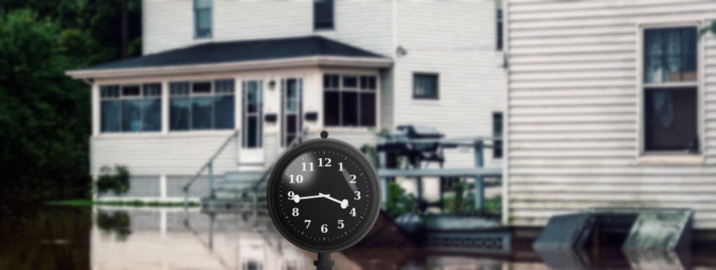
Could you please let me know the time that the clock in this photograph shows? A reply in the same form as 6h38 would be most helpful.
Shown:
3h44
